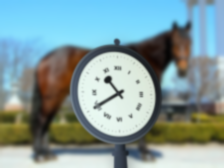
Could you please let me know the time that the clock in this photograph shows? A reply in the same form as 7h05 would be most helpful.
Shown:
10h40
